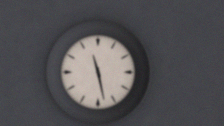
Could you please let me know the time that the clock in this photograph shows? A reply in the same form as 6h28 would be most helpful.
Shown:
11h28
